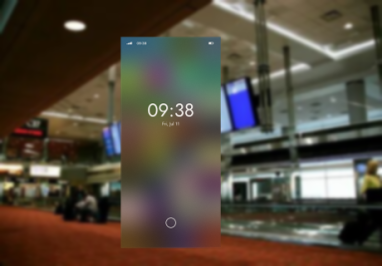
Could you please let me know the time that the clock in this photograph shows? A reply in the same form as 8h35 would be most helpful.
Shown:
9h38
